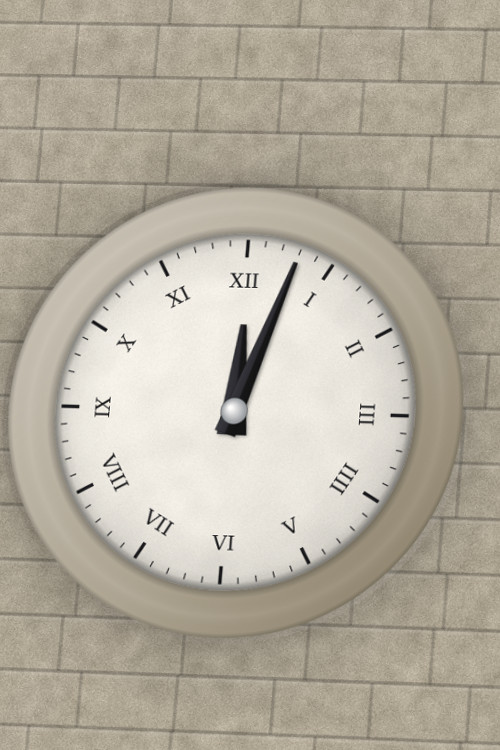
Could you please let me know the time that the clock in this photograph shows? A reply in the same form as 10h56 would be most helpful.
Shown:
12h03
